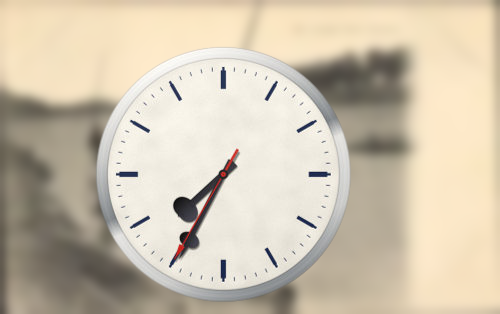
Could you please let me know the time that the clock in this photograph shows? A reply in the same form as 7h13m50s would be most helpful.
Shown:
7h34m35s
